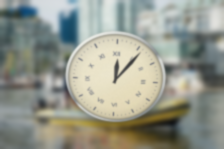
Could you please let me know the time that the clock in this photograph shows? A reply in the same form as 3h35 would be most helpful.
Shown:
12h06
